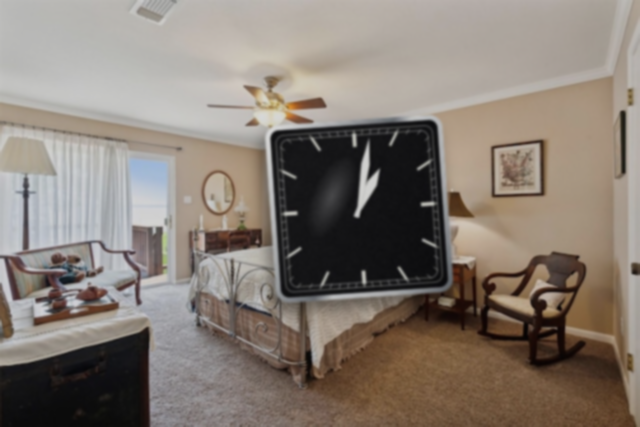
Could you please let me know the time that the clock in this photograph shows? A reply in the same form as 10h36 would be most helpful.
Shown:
1h02
